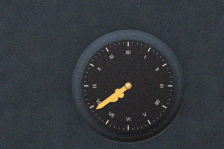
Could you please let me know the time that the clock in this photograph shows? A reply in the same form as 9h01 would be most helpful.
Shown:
7h39
